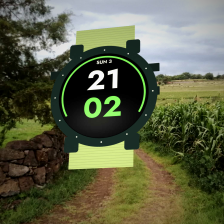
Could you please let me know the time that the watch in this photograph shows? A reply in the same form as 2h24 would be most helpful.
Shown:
21h02
